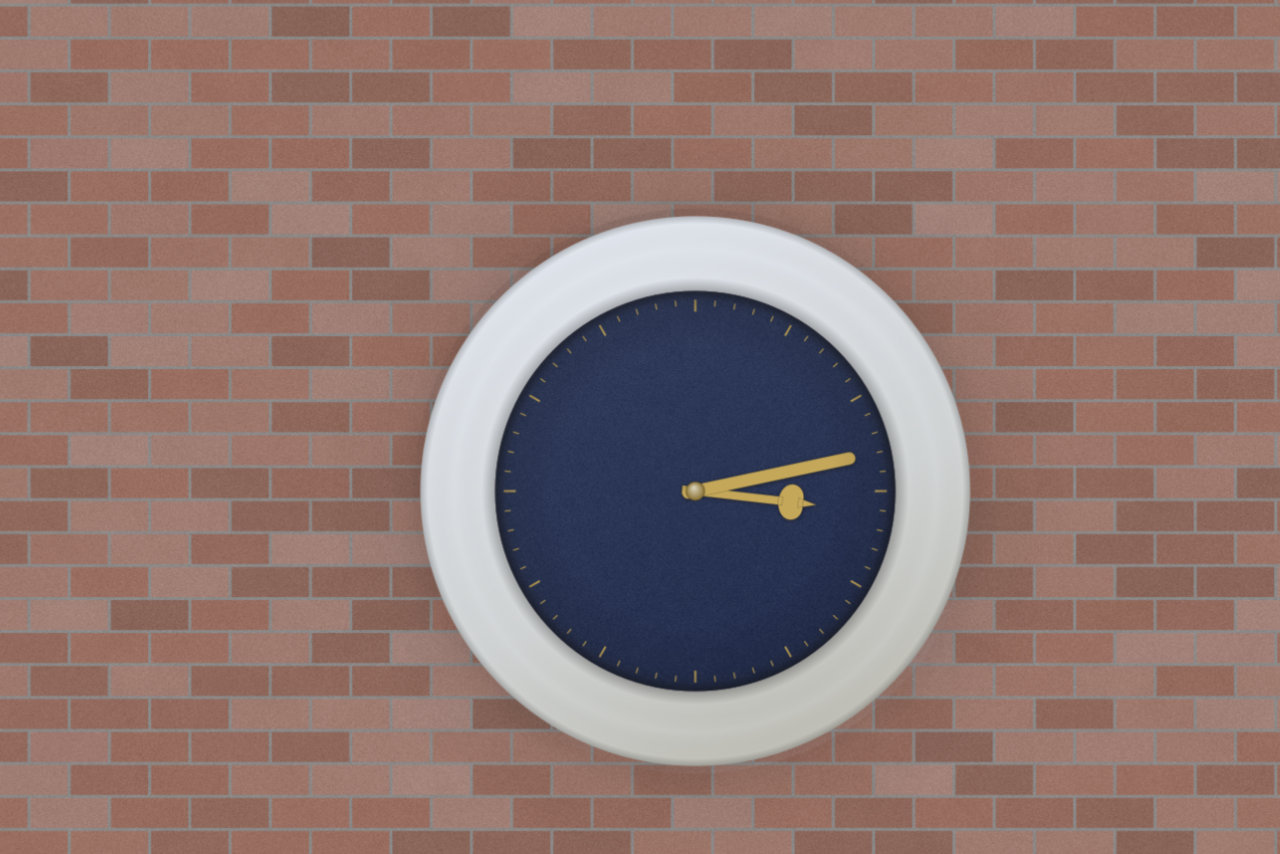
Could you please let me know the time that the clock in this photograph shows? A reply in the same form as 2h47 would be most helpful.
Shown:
3h13
